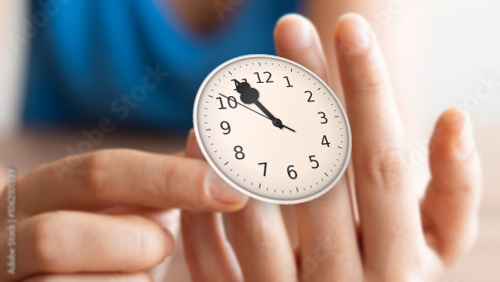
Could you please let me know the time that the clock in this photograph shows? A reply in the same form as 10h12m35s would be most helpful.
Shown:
10h54m51s
